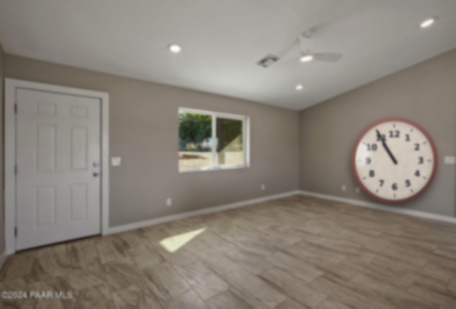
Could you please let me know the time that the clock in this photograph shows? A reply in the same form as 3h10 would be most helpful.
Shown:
10h55
